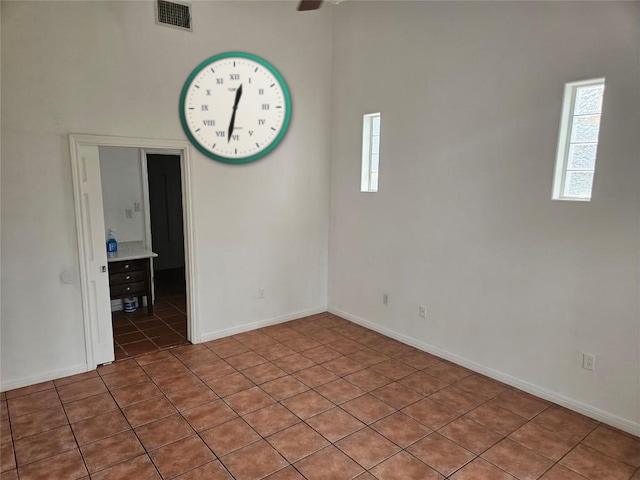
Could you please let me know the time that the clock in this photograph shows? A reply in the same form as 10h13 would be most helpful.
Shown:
12h32
